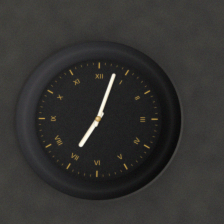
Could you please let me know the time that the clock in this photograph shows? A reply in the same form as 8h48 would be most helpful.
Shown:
7h03
